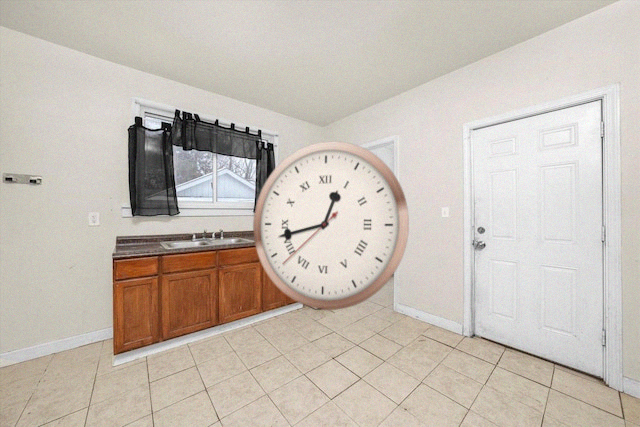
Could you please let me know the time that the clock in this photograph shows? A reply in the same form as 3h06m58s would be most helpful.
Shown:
12h42m38s
